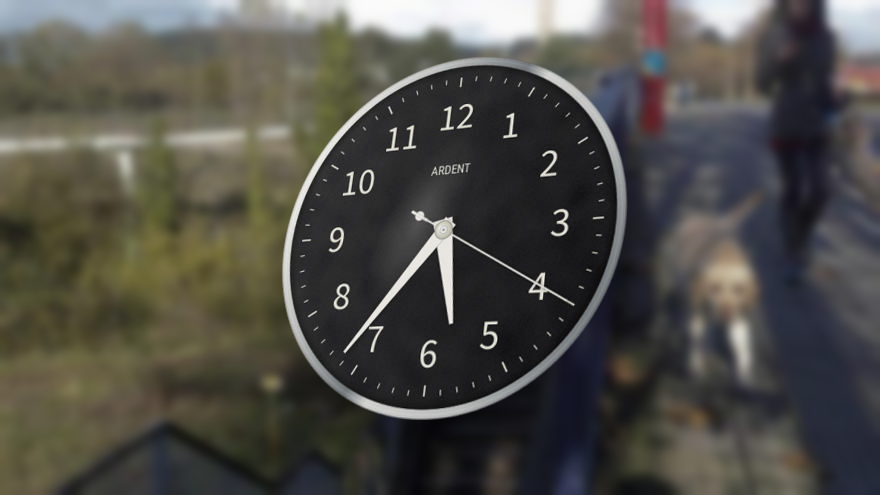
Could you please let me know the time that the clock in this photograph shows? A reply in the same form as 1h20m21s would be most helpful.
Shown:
5h36m20s
